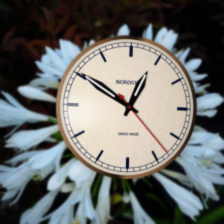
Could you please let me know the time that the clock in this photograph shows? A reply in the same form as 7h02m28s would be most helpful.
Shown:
12h50m23s
